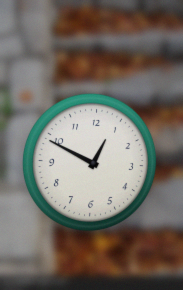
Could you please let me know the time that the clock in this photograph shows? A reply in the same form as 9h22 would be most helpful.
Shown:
12h49
